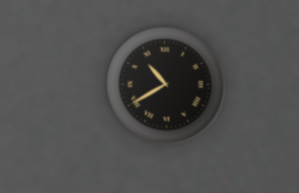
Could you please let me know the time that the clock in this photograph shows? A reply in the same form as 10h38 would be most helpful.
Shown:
10h40
